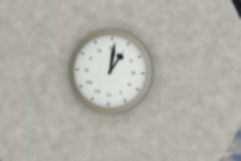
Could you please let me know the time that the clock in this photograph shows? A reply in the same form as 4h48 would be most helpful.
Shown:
1h01
